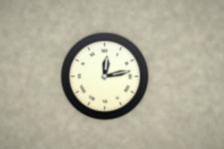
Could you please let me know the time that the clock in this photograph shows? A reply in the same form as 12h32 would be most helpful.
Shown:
12h13
